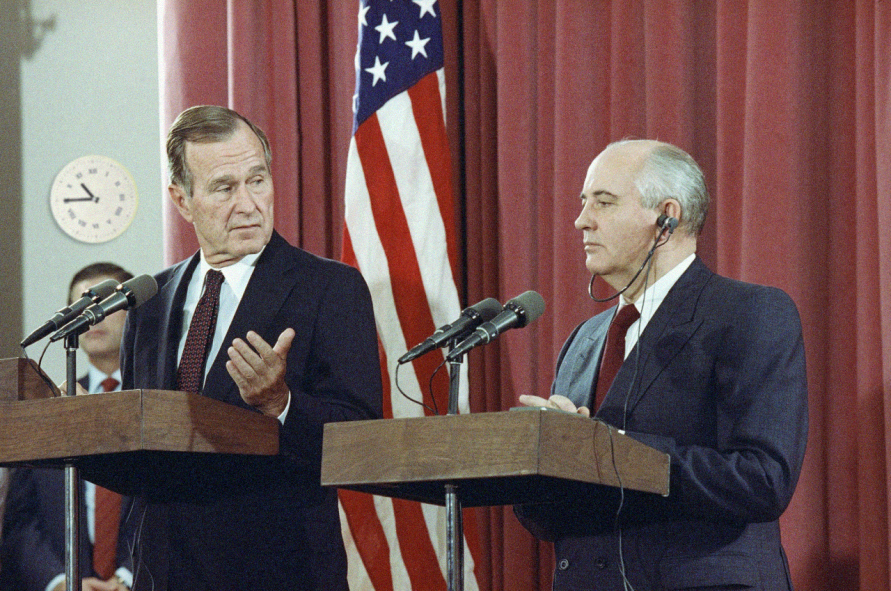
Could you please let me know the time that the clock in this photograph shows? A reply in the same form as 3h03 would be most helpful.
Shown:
10h45
